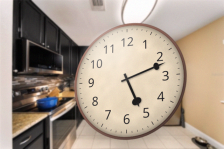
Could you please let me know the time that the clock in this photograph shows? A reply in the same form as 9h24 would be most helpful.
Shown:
5h12
